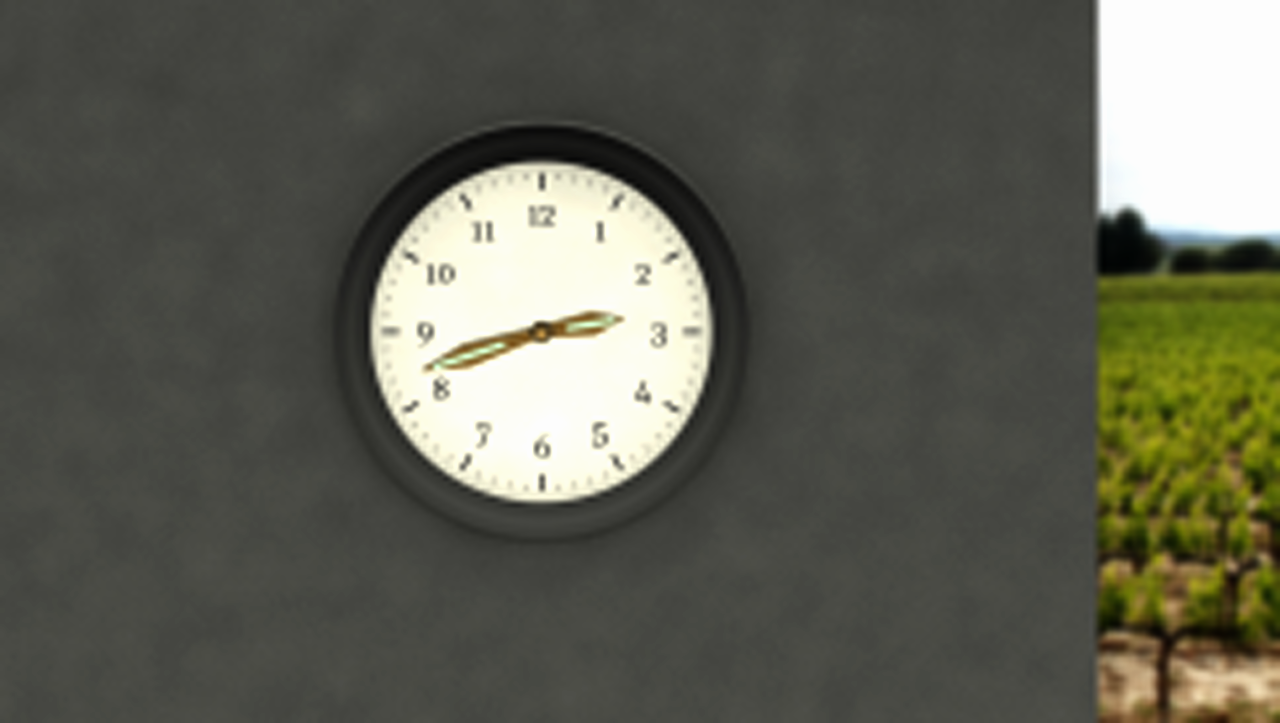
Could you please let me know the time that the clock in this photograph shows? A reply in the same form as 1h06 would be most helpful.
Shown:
2h42
